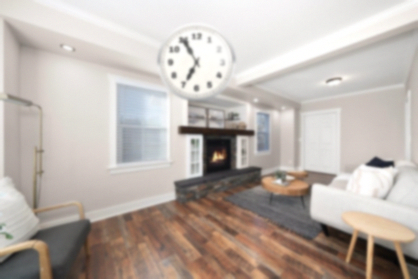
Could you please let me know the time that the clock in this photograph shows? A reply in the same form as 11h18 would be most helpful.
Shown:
6h55
